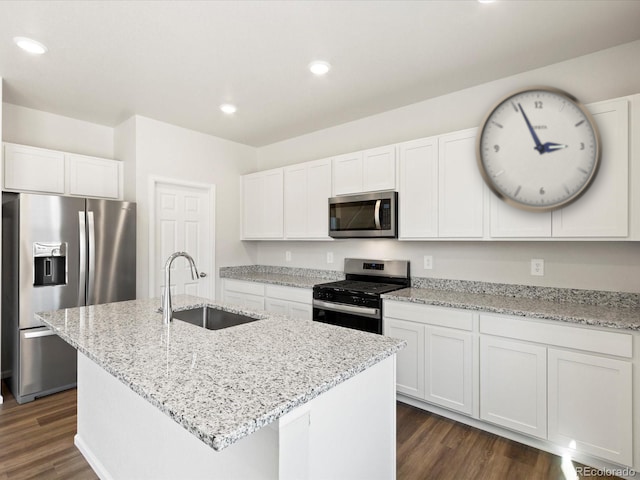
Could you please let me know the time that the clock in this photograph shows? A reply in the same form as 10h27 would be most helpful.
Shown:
2h56
